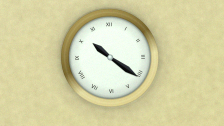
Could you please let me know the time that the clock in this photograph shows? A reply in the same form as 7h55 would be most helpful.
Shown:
10h21
